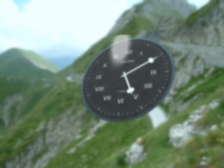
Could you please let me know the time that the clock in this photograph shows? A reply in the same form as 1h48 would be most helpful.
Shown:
5h10
